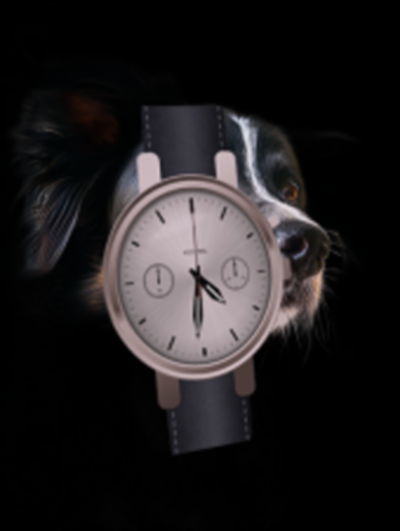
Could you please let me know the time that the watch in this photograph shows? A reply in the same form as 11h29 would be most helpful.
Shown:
4h31
